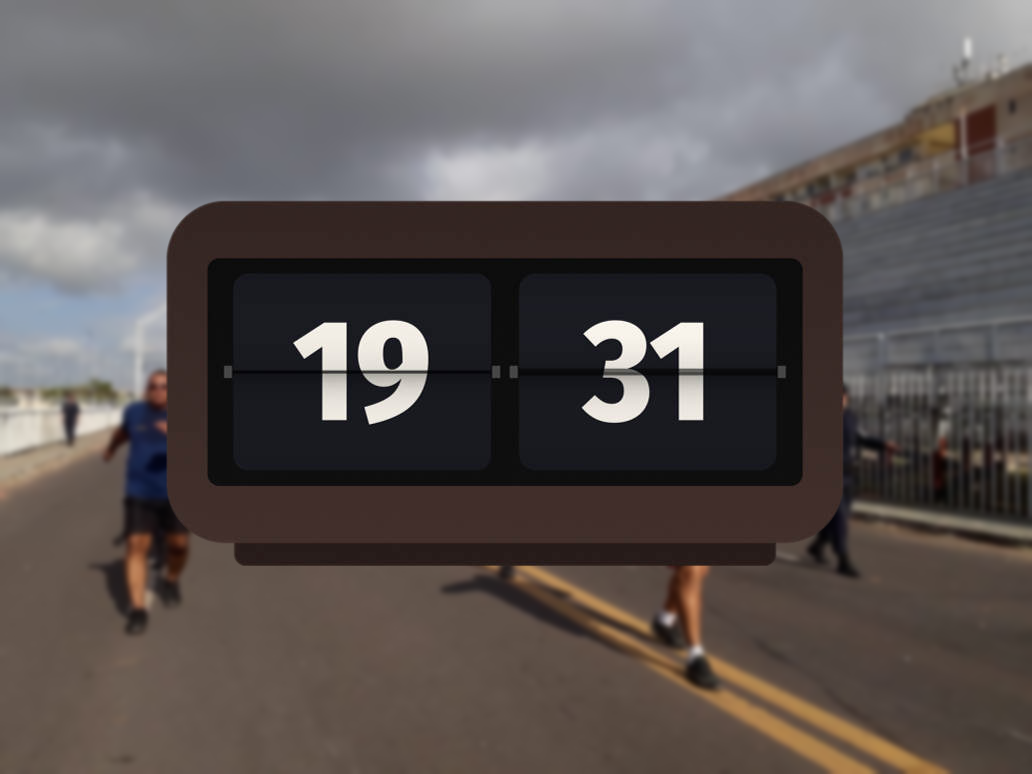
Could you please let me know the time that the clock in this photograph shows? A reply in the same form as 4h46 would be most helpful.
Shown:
19h31
